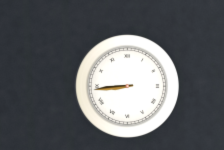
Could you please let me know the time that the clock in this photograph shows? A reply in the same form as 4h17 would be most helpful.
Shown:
8h44
